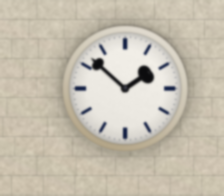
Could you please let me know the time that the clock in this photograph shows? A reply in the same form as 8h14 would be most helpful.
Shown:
1h52
